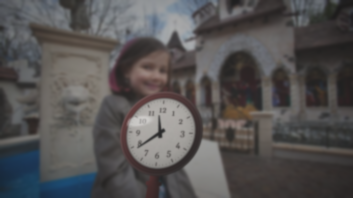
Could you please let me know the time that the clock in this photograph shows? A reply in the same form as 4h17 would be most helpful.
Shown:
11h39
